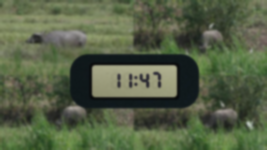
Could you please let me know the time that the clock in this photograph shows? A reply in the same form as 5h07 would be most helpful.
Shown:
11h47
